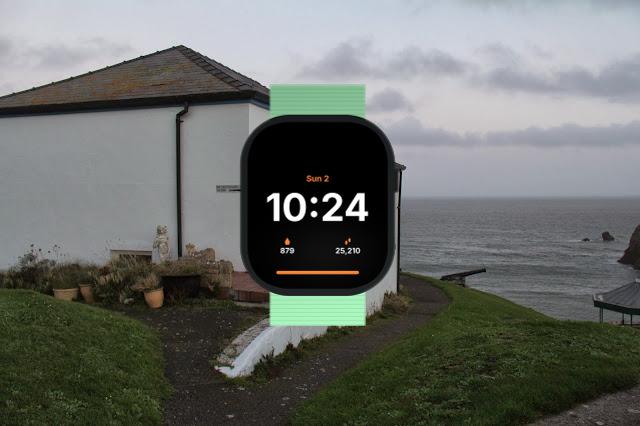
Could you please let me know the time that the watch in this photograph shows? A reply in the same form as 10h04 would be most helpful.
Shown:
10h24
